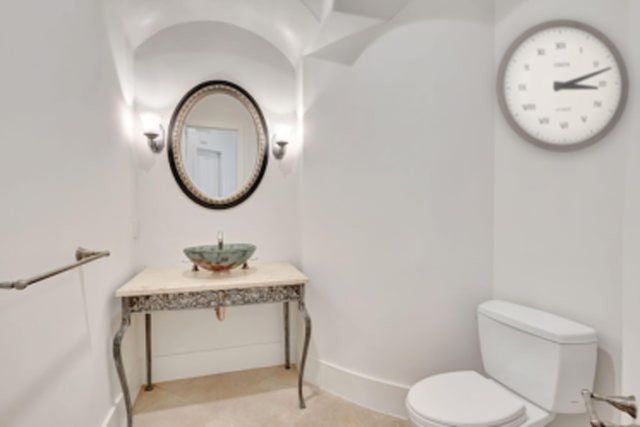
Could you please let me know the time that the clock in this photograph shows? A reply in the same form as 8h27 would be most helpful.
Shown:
3h12
